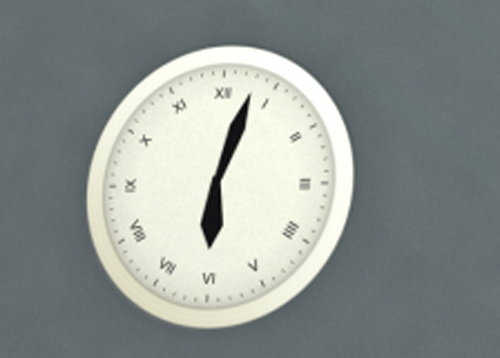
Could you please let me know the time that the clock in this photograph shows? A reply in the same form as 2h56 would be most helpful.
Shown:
6h03
